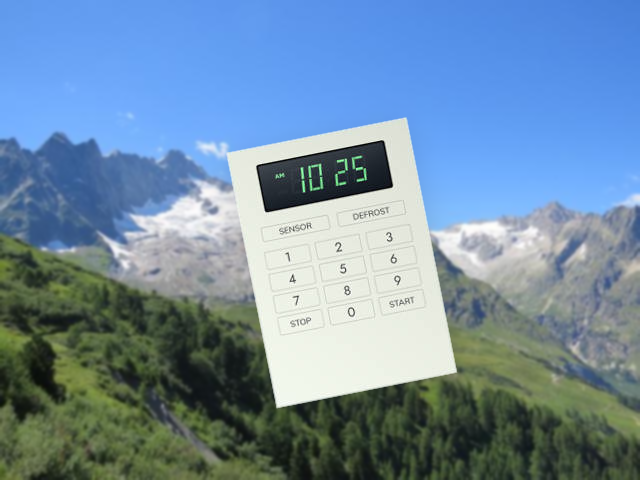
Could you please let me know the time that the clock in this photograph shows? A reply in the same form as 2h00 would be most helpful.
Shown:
10h25
